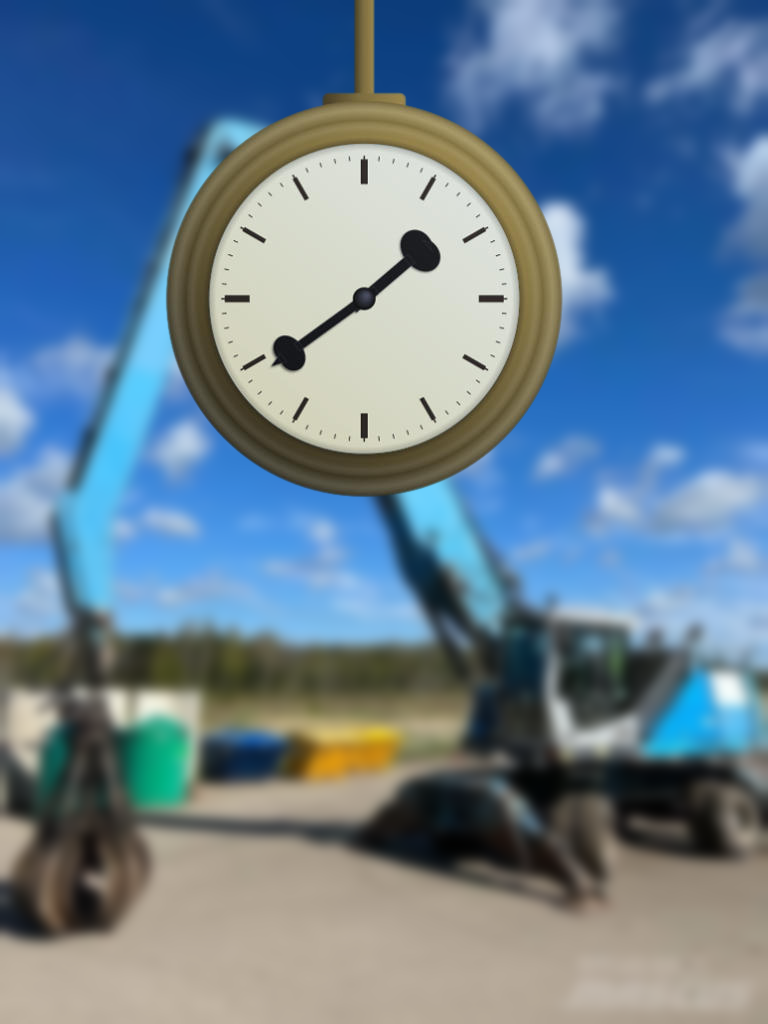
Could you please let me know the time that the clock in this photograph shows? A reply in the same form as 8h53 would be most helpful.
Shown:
1h39
